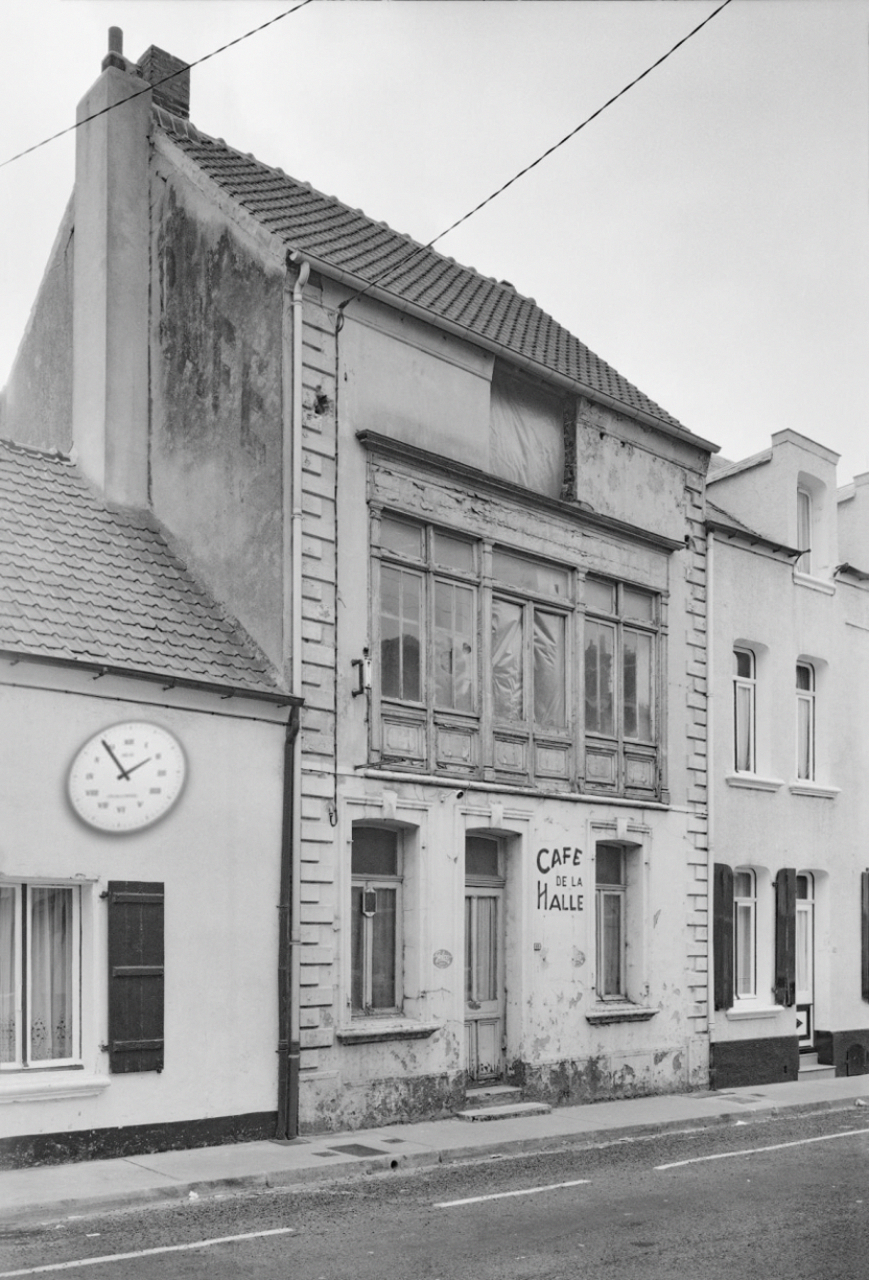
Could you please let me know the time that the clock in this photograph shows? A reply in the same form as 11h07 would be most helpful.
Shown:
1h54
